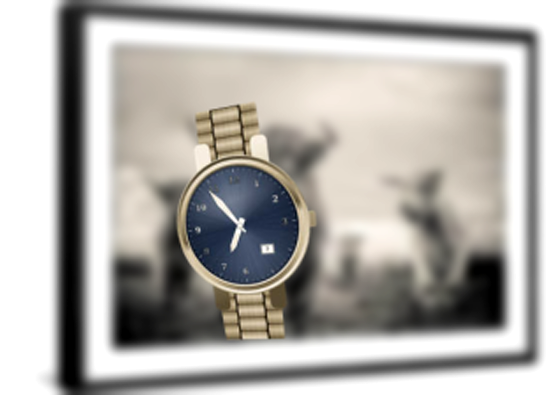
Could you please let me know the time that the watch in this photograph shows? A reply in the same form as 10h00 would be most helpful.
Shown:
6h54
